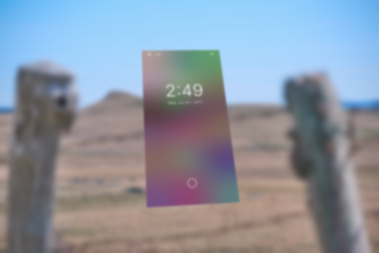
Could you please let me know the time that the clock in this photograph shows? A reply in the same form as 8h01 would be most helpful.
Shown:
2h49
